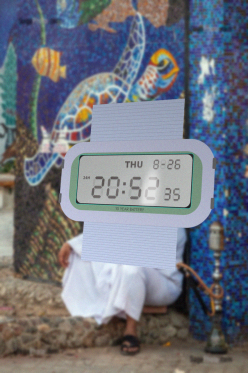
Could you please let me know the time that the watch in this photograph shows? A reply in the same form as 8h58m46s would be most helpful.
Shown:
20h52m35s
